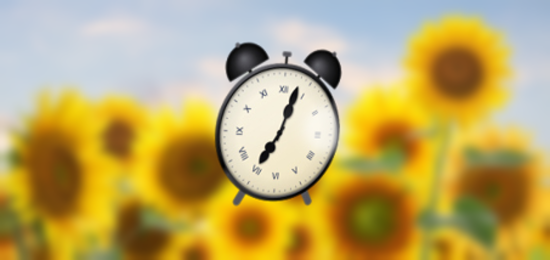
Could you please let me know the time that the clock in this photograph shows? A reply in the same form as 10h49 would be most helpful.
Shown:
7h03
